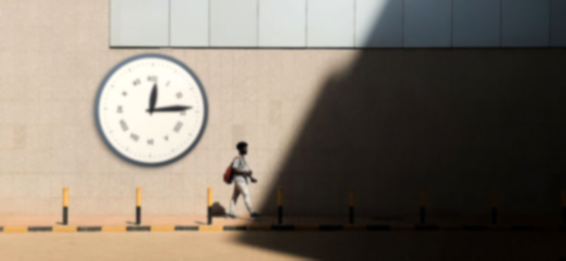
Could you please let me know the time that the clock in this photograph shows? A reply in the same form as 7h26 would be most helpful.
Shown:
12h14
